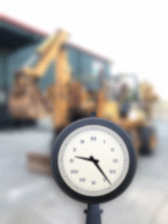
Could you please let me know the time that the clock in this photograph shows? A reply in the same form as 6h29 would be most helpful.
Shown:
9h24
